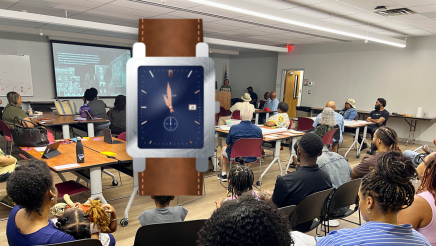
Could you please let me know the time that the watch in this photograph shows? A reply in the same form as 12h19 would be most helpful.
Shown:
10h59
